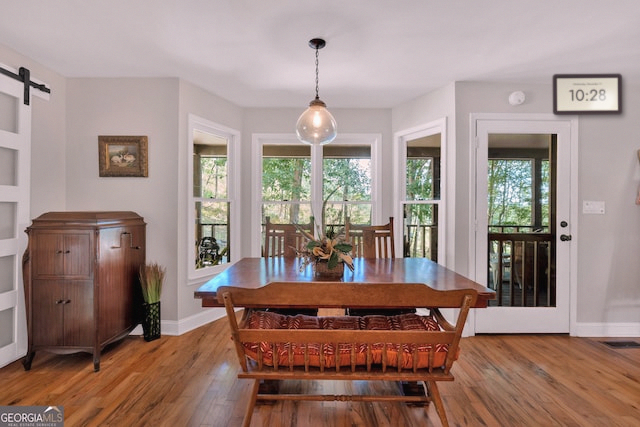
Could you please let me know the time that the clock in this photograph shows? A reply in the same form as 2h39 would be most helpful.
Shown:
10h28
